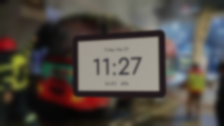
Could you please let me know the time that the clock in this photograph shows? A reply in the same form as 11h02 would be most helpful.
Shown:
11h27
